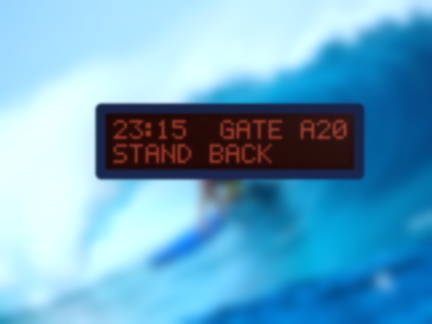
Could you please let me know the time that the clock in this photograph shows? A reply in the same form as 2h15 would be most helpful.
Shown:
23h15
